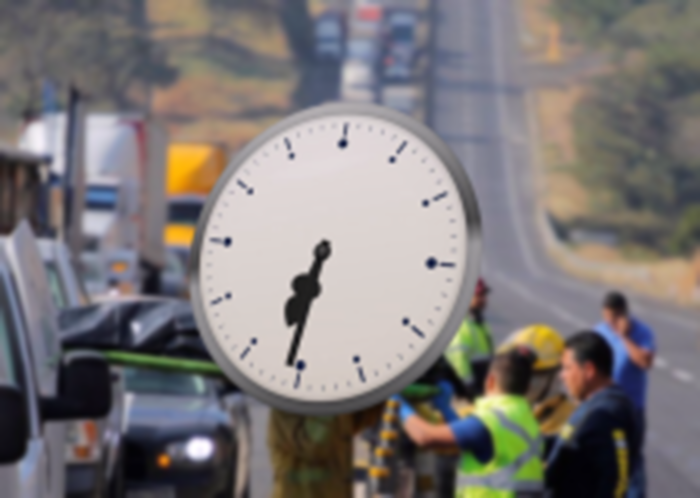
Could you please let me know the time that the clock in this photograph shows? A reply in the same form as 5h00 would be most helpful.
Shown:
6h31
